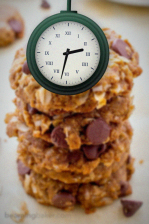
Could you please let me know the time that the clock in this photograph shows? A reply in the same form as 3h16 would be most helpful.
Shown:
2h32
